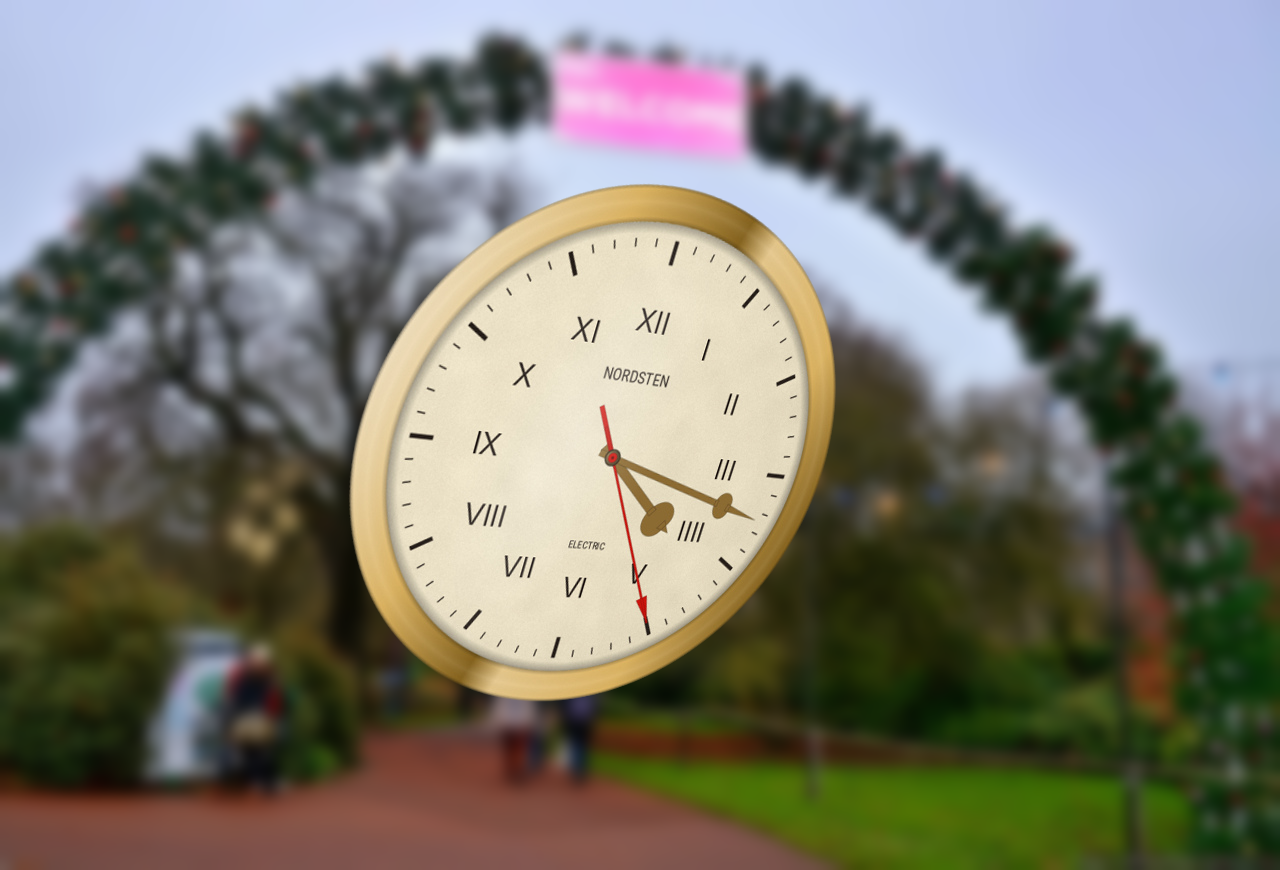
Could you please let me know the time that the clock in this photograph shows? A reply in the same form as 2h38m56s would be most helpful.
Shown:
4h17m25s
